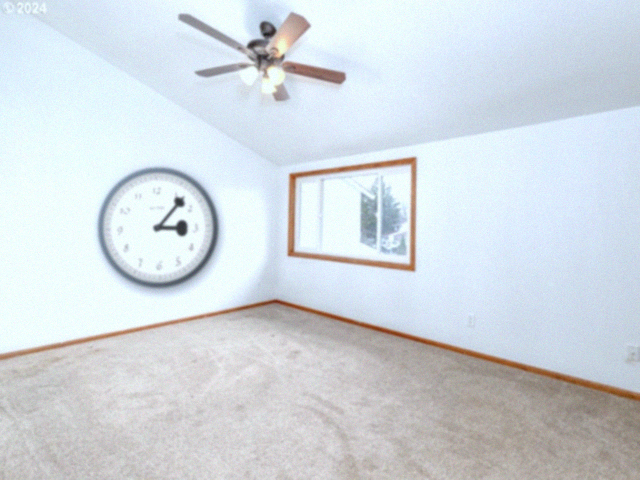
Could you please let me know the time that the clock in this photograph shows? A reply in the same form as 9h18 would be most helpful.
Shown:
3h07
